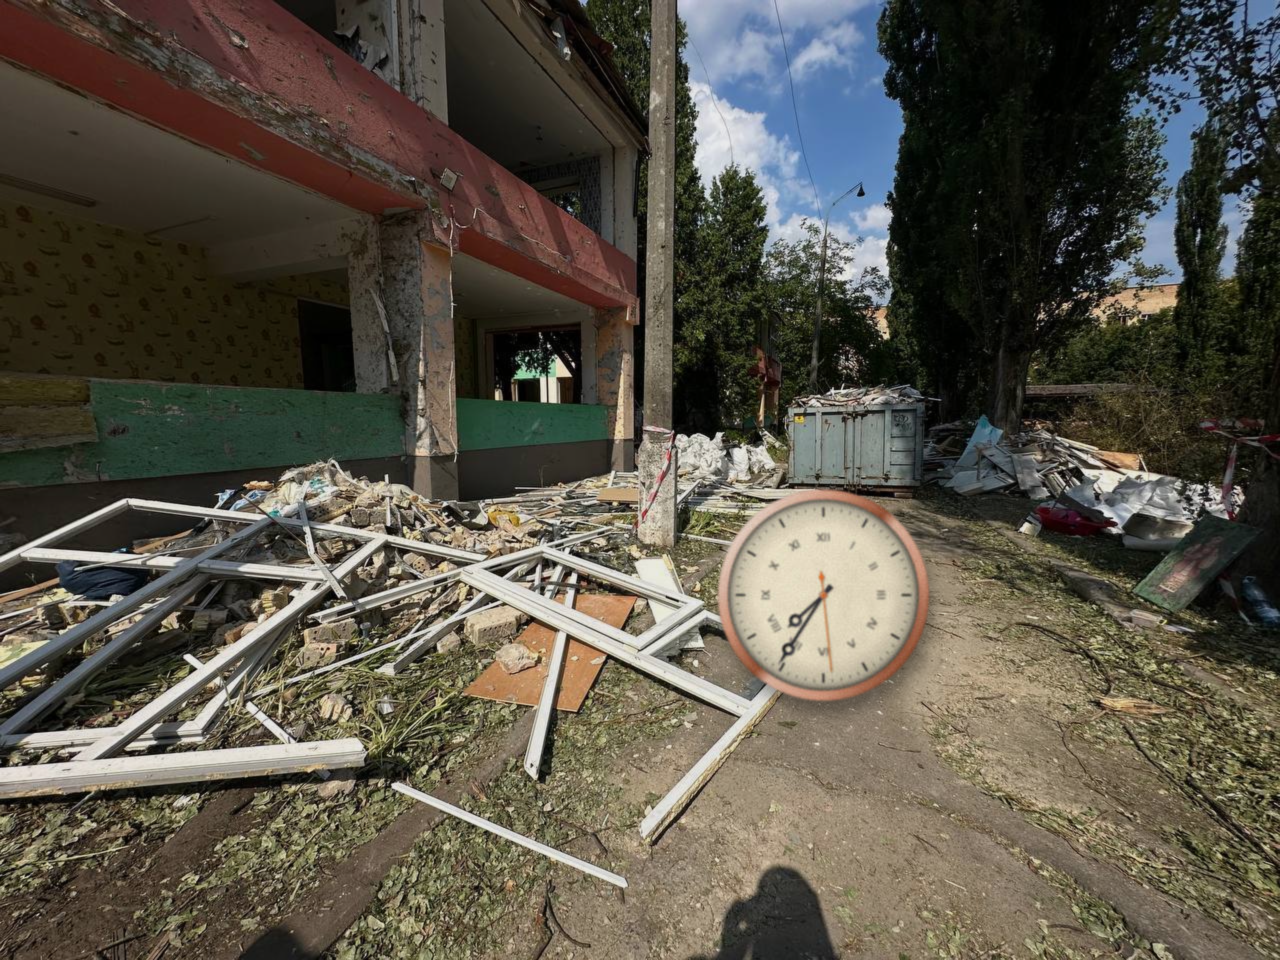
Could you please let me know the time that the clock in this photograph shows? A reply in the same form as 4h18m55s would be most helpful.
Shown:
7h35m29s
